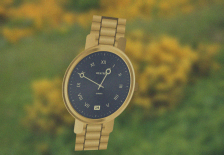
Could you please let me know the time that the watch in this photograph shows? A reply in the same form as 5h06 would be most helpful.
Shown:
12h49
